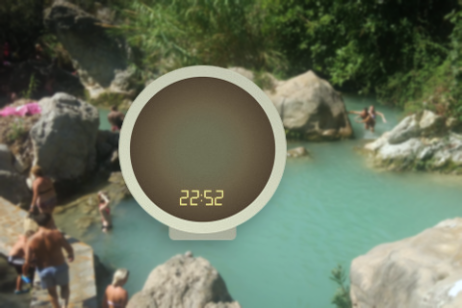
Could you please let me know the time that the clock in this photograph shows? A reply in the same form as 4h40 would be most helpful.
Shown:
22h52
